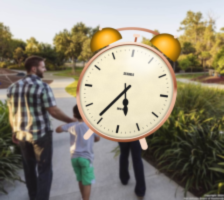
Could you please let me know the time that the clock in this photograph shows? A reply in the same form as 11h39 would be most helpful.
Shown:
5h36
